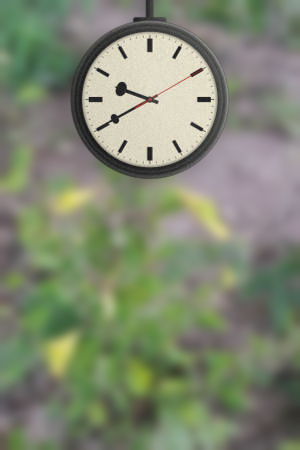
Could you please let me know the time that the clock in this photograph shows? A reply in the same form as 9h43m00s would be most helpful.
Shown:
9h40m10s
